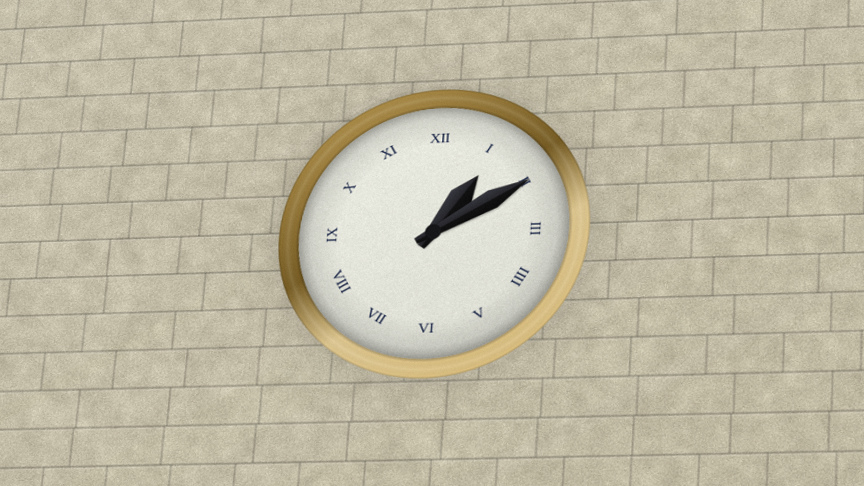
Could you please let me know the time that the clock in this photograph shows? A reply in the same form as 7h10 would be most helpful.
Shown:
1h10
